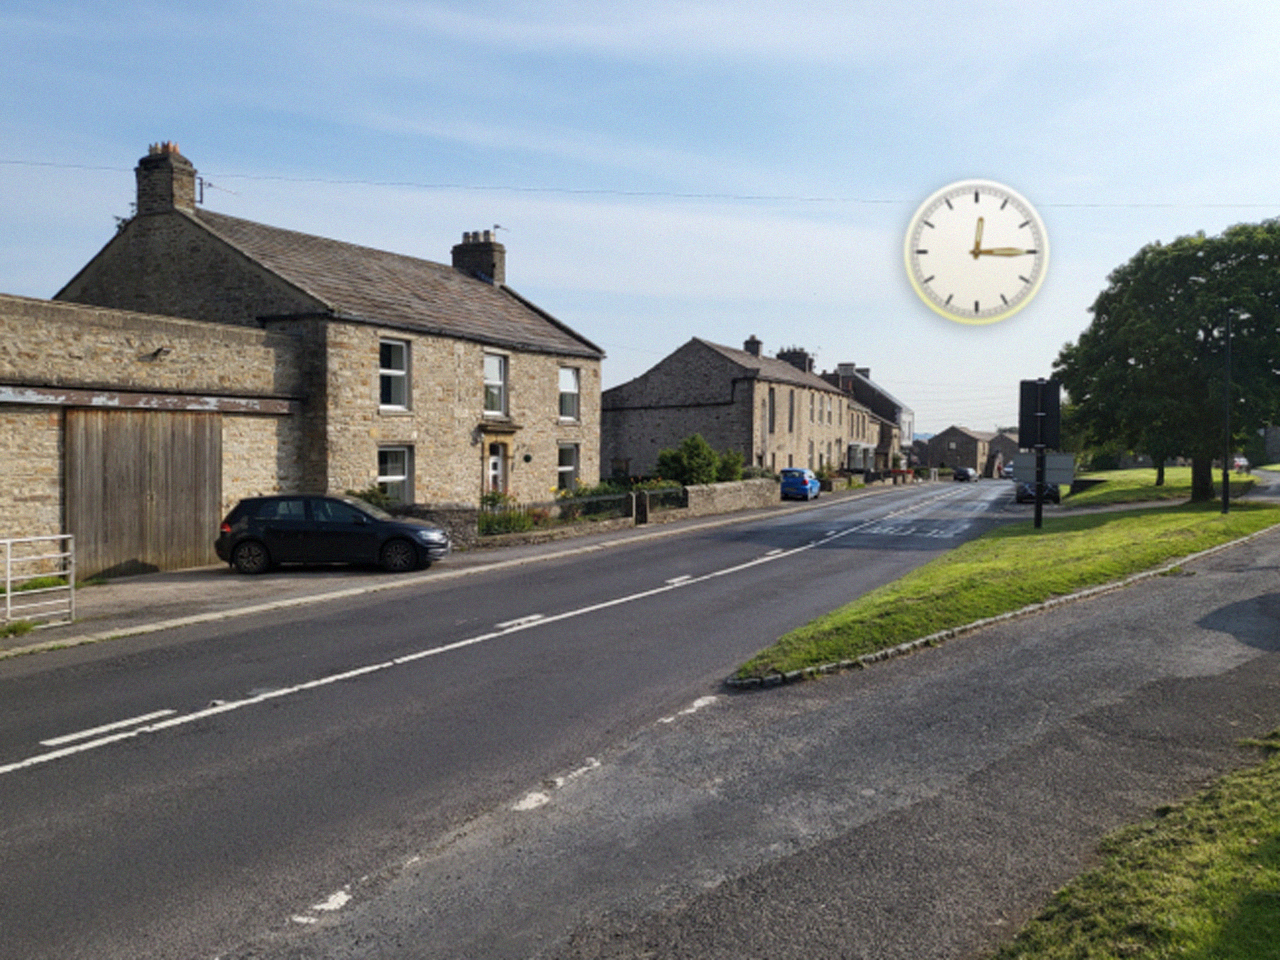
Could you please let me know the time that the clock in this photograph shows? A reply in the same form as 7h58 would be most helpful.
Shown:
12h15
